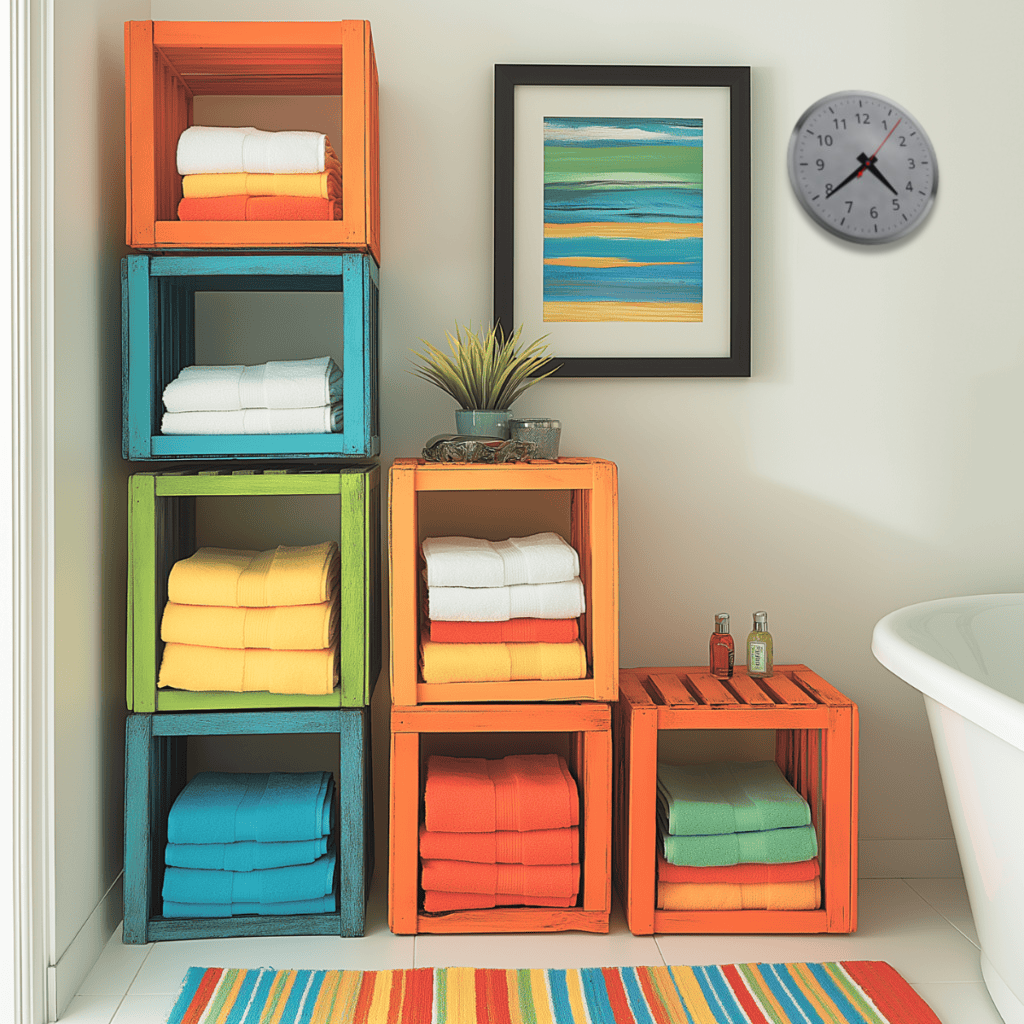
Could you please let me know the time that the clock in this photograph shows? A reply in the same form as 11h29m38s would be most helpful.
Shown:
4h39m07s
